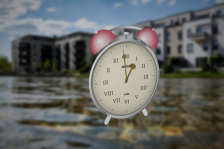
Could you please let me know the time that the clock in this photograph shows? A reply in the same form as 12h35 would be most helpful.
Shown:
12h59
